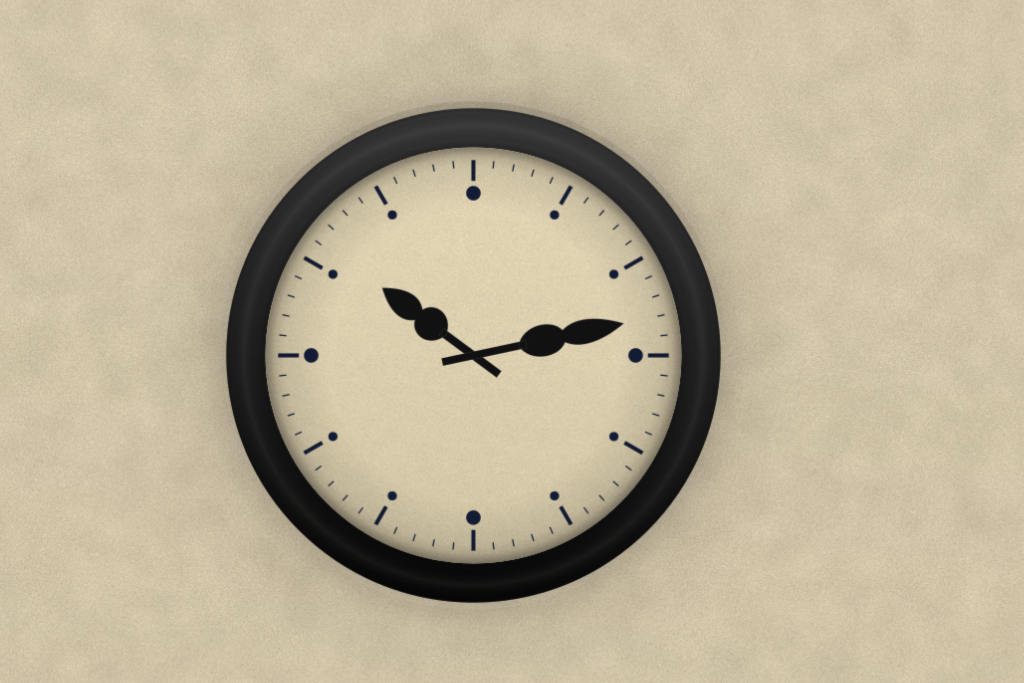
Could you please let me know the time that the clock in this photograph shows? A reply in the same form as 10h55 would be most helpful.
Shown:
10h13
